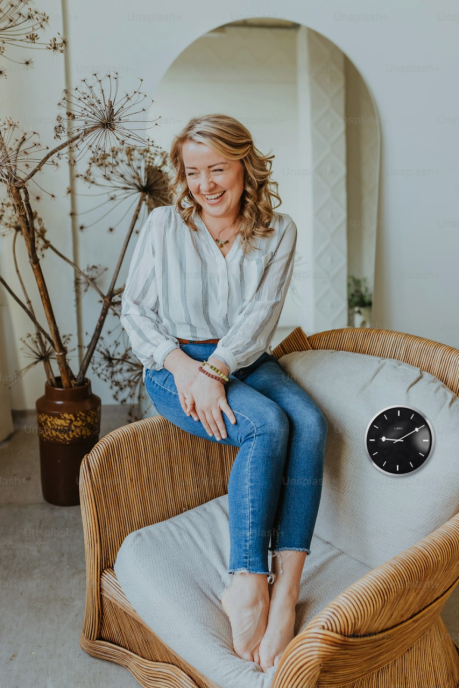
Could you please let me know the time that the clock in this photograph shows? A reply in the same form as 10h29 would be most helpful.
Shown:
9h10
